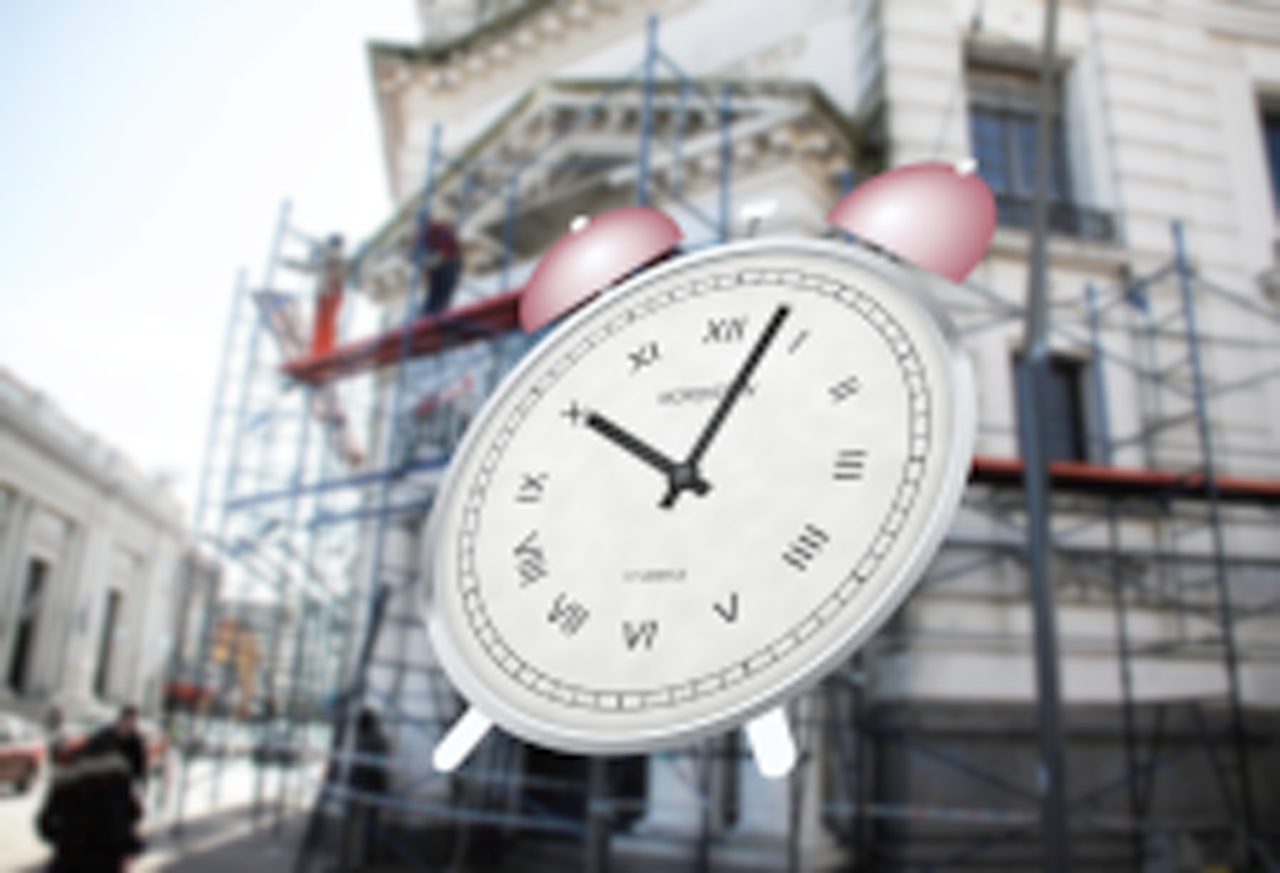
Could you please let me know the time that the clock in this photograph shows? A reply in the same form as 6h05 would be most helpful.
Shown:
10h03
